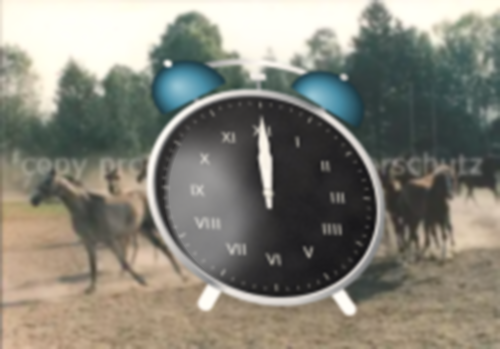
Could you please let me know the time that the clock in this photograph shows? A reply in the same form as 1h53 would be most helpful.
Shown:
12h00
